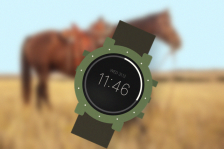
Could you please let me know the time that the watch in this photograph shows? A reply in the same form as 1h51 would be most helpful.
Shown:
11h46
